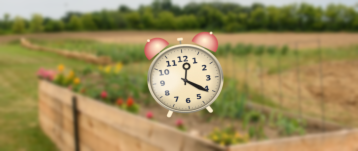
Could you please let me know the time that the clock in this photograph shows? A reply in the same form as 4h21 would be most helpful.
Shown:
12h21
